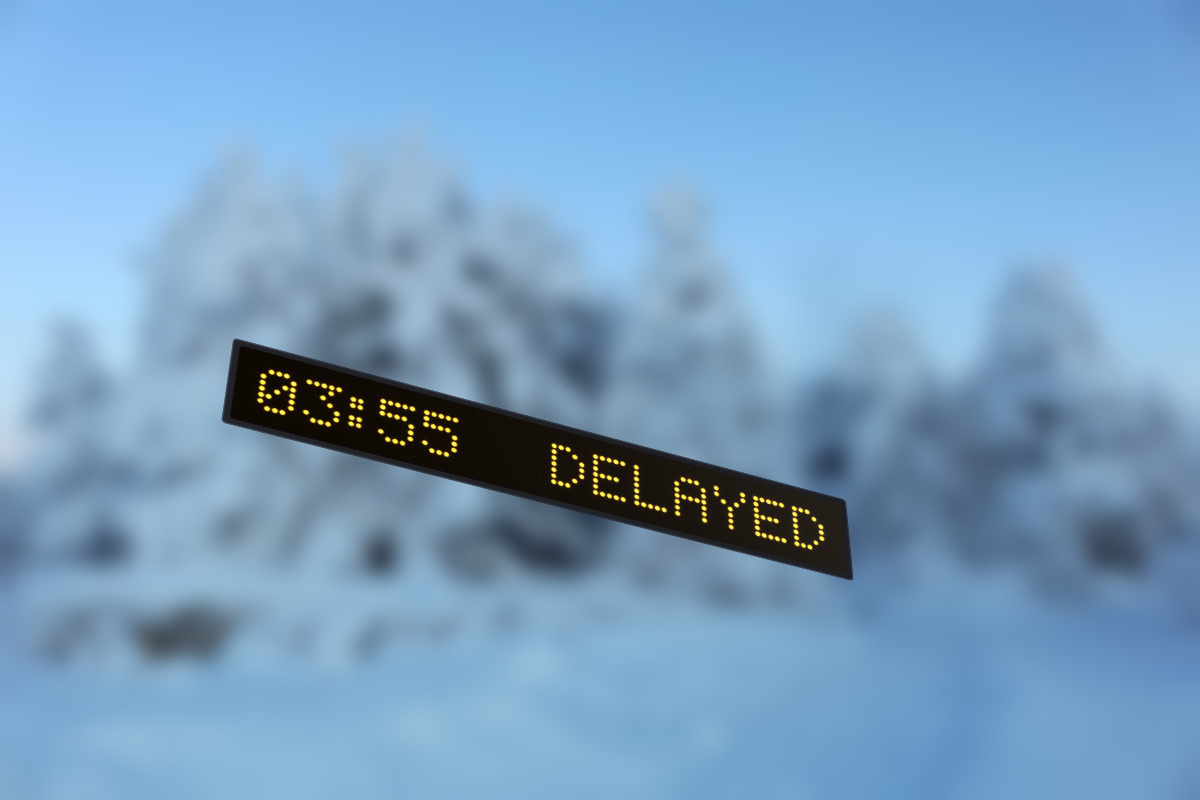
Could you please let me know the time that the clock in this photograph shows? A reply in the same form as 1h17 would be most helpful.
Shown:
3h55
